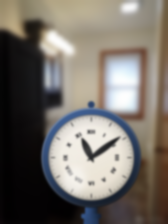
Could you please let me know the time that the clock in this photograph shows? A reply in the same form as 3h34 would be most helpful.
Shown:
11h09
